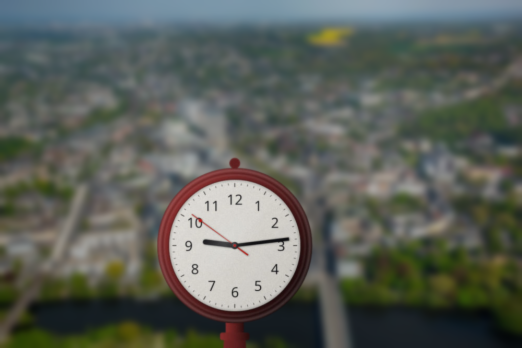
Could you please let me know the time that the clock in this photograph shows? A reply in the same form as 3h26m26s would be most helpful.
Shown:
9h13m51s
